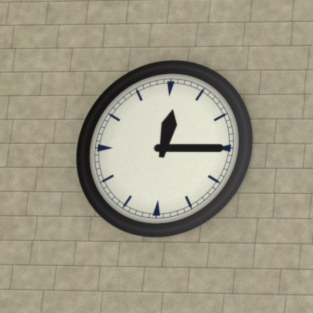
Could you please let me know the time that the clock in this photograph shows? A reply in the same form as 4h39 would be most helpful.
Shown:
12h15
